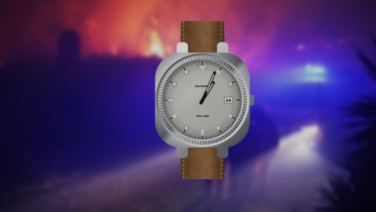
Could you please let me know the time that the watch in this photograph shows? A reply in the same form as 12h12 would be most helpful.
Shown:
1h04
